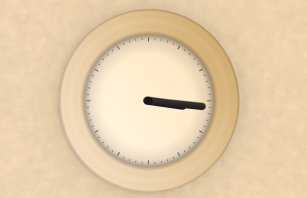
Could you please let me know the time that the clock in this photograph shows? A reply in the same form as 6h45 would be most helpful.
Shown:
3h16
